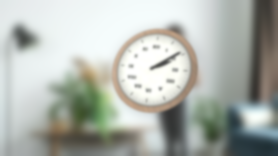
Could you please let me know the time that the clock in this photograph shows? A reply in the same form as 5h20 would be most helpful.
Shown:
2h09
